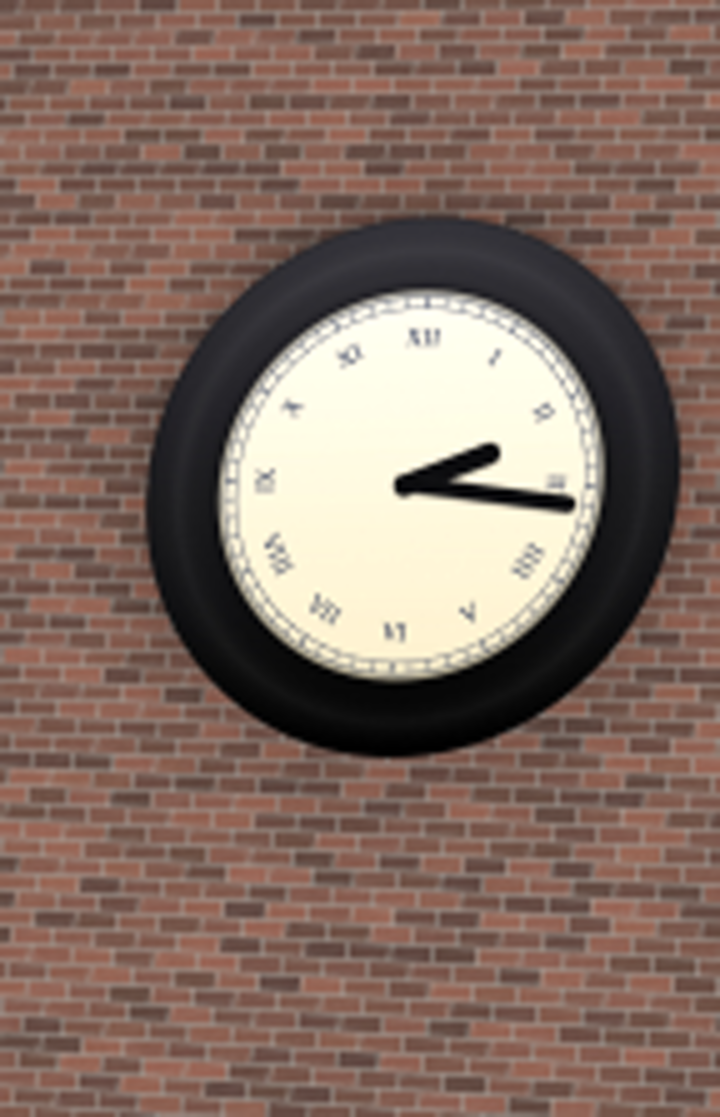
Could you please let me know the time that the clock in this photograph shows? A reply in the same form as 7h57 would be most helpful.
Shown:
2h16
